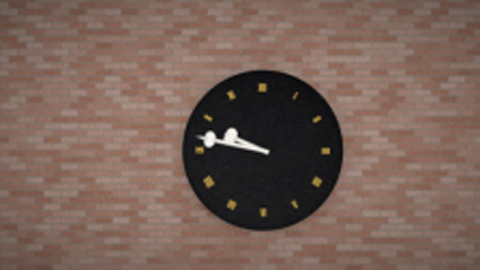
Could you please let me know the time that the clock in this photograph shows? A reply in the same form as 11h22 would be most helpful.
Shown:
9h47
